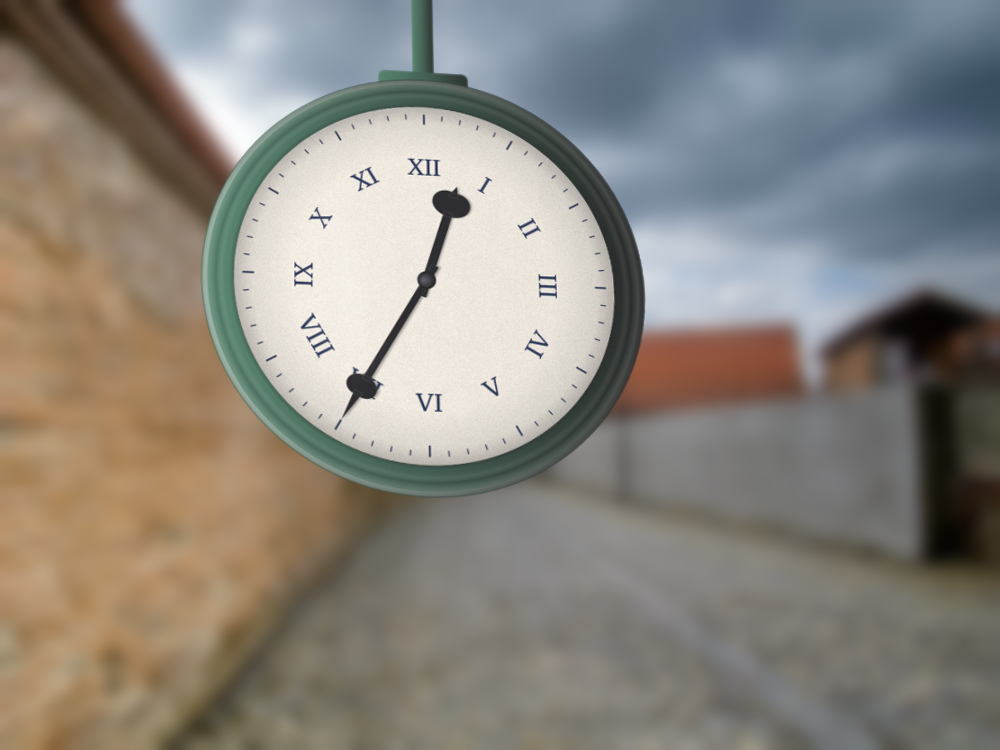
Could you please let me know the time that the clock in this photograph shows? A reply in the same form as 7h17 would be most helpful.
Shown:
12h35
